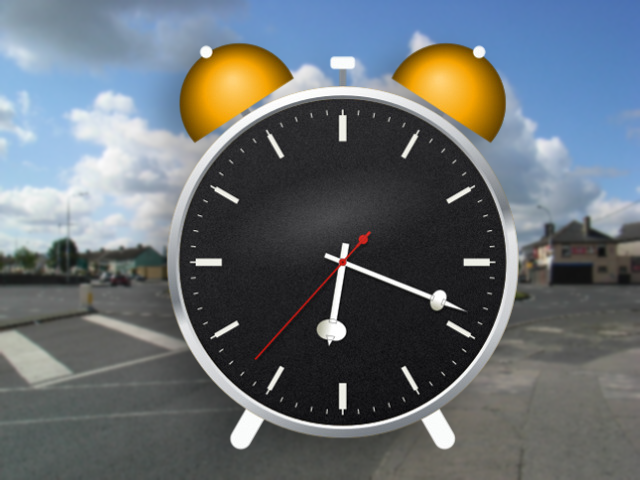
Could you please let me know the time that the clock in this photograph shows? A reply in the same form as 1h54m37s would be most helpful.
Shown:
6h18m37s
